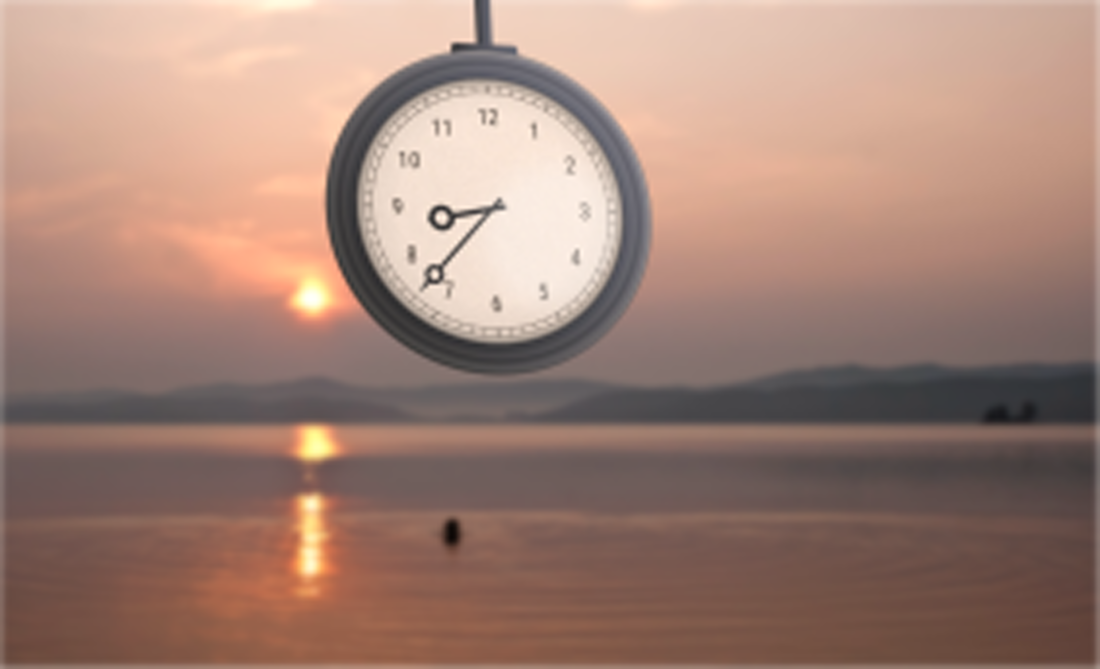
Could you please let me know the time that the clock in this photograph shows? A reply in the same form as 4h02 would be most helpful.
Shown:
8h37
